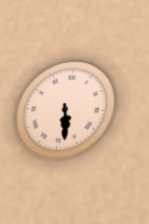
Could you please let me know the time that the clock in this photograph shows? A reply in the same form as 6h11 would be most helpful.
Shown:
5h28
